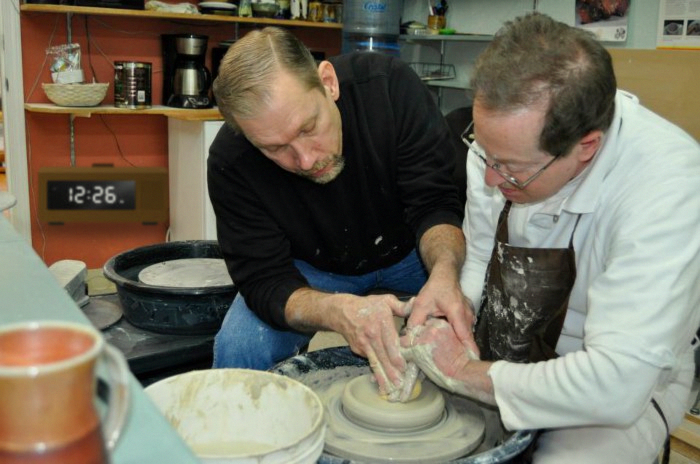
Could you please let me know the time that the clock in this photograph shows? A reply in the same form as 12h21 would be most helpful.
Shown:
12h26
